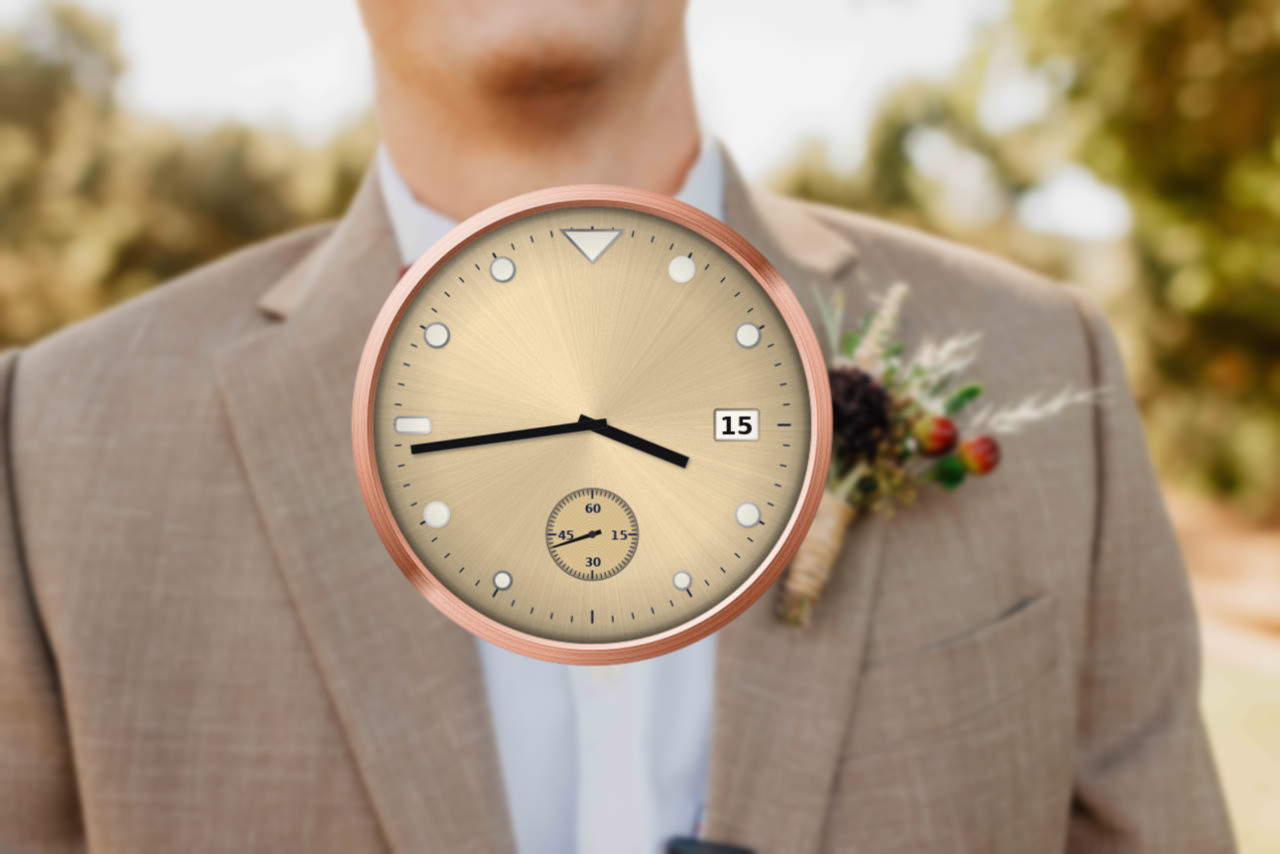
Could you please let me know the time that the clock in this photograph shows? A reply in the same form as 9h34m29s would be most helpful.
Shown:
3h43m42s
